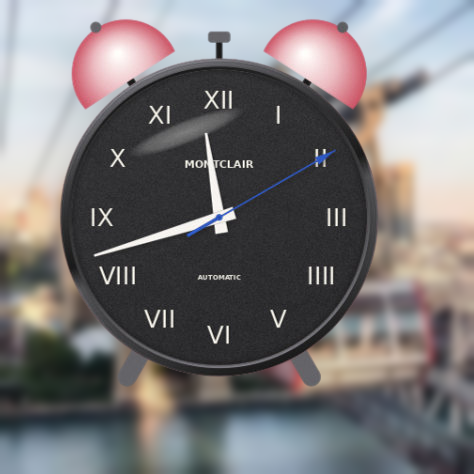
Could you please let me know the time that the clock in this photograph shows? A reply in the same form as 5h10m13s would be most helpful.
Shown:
11h42m10s
